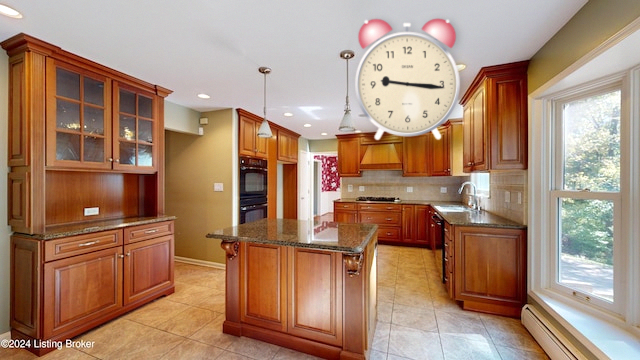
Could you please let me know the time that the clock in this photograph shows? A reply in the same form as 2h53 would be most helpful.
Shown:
9h16
